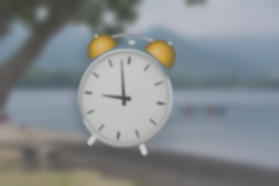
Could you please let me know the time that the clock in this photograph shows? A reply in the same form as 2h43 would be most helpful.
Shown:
8h58
